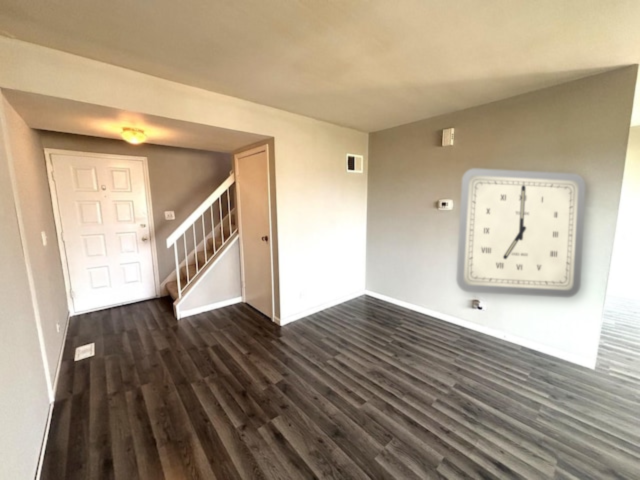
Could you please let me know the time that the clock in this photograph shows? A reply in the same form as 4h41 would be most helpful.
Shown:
7h00
